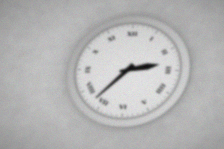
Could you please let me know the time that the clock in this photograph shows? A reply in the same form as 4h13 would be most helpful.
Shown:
2h37
